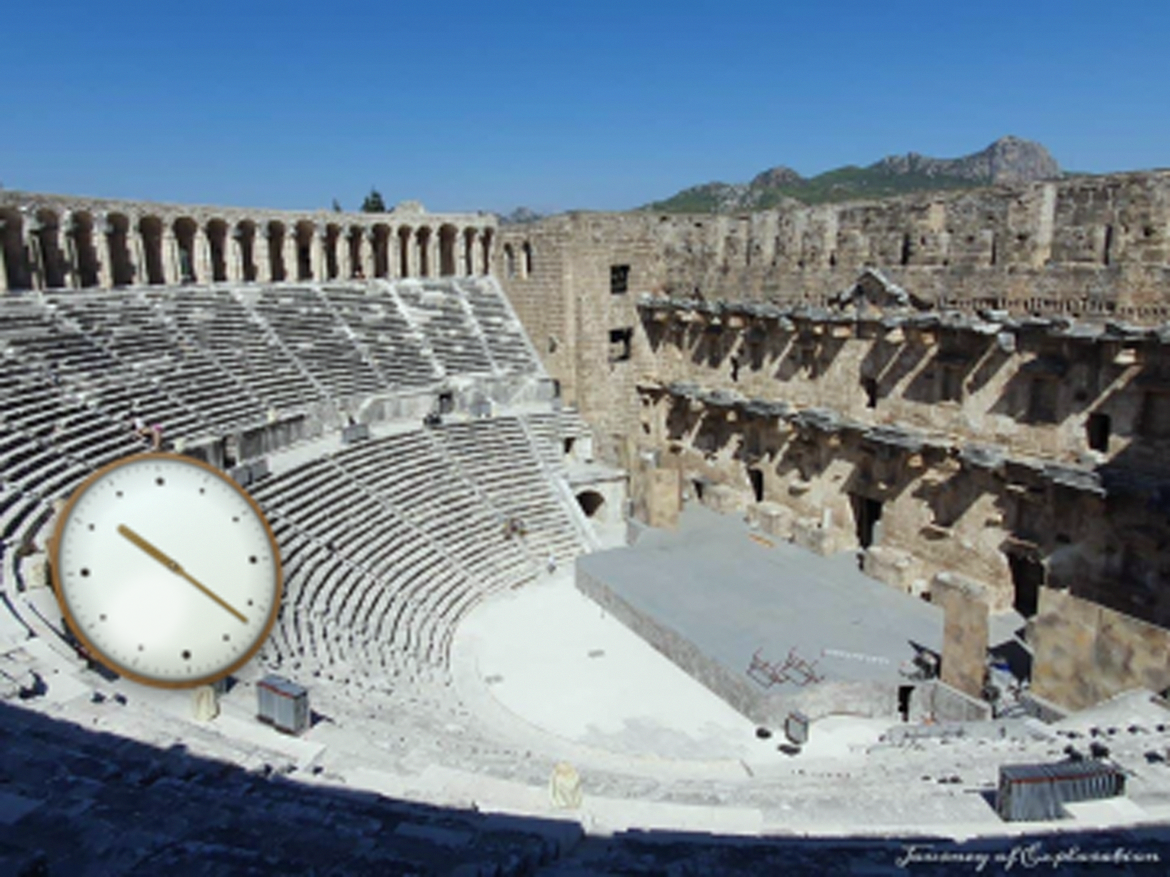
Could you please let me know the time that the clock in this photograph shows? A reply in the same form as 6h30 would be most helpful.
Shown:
10h22
